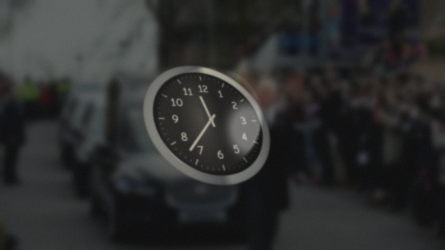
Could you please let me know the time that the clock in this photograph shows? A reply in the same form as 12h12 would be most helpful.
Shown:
11h37
